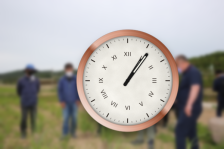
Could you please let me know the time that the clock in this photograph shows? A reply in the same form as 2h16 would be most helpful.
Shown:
1h06
